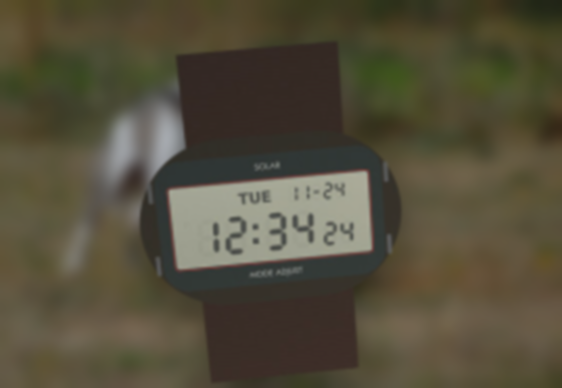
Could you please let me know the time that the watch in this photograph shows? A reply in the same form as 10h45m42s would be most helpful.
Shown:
12h34m24s
